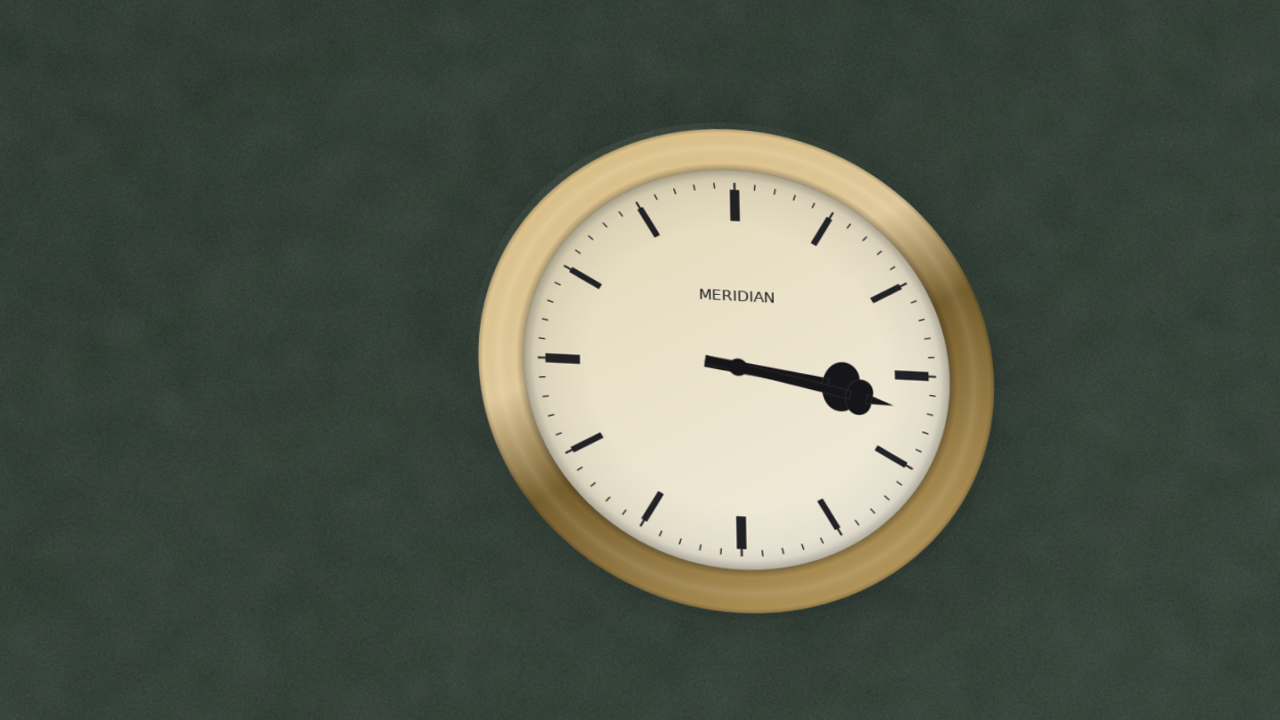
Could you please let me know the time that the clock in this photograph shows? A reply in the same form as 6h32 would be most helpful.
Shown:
3h17
